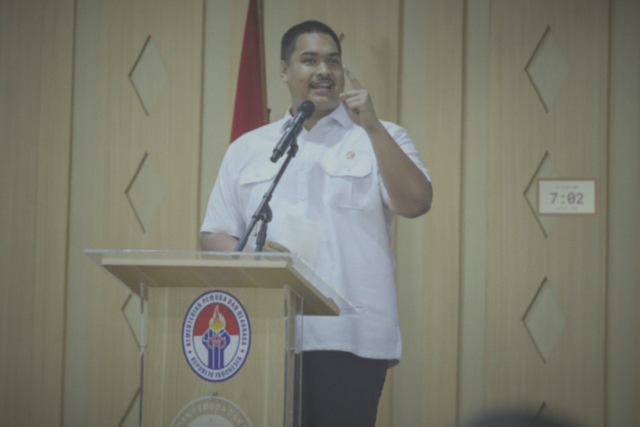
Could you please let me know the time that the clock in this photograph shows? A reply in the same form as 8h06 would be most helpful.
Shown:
7h02
